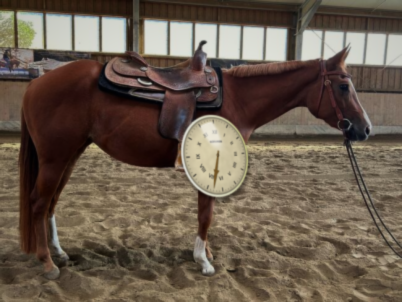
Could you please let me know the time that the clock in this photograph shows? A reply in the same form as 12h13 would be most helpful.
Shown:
6h33
